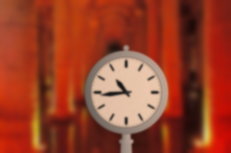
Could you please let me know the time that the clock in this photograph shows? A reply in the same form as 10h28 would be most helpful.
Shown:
10h44
